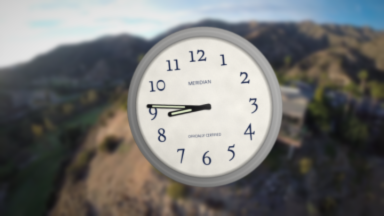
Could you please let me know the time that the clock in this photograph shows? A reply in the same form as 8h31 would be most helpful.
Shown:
8h46
